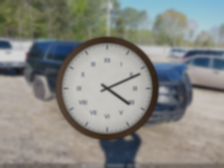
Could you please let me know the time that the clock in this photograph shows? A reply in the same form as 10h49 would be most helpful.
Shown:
4h11
